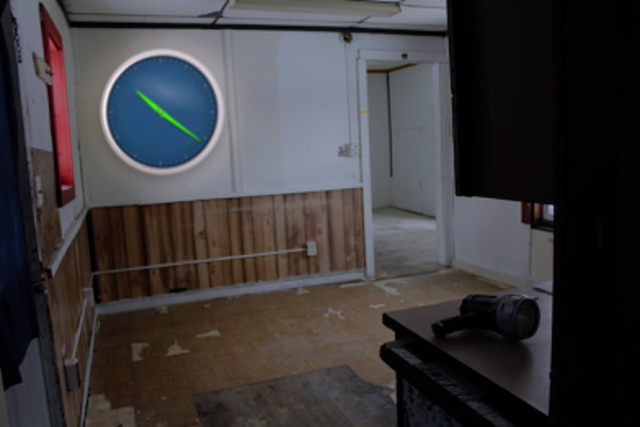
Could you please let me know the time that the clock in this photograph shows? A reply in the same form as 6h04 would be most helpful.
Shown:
10h21
